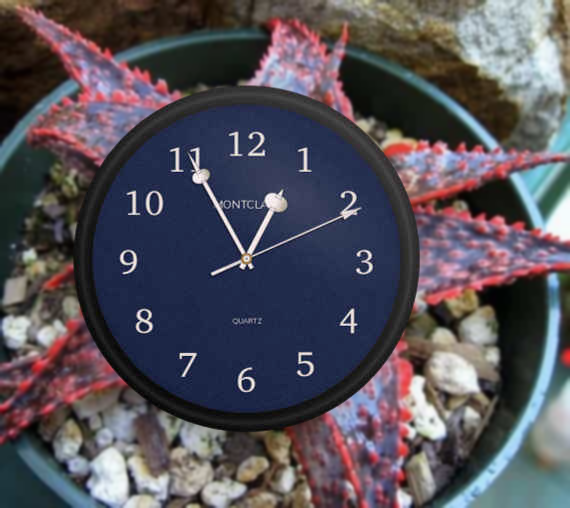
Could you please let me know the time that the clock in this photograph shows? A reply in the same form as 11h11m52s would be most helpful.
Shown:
12h55m11s
